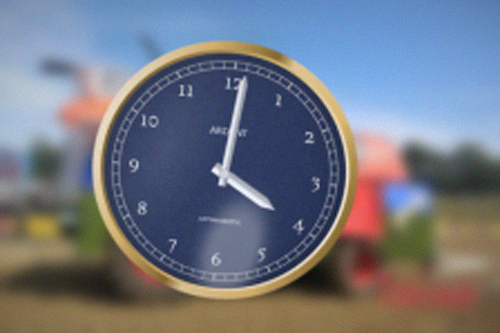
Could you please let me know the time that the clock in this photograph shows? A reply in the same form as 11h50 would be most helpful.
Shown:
4h01
